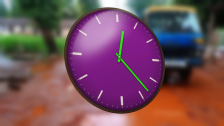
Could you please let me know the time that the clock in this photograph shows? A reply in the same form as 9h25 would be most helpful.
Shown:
12h23
